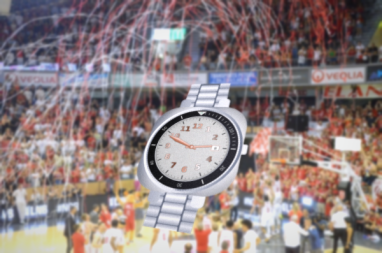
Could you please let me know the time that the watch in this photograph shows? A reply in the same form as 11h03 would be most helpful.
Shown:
2h49
